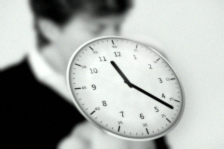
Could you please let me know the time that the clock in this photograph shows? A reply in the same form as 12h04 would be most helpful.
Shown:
11h22
